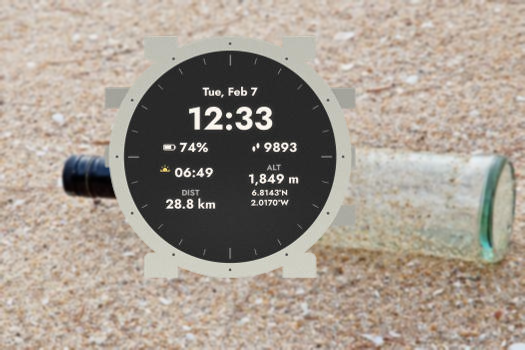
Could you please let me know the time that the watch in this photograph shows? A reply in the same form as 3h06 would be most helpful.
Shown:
12h33
